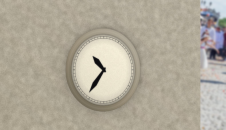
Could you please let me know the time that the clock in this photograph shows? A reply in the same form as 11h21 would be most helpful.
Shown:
10h36
